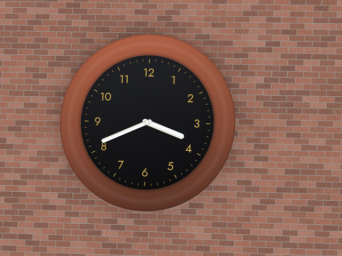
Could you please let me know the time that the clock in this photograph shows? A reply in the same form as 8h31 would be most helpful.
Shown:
3h41
